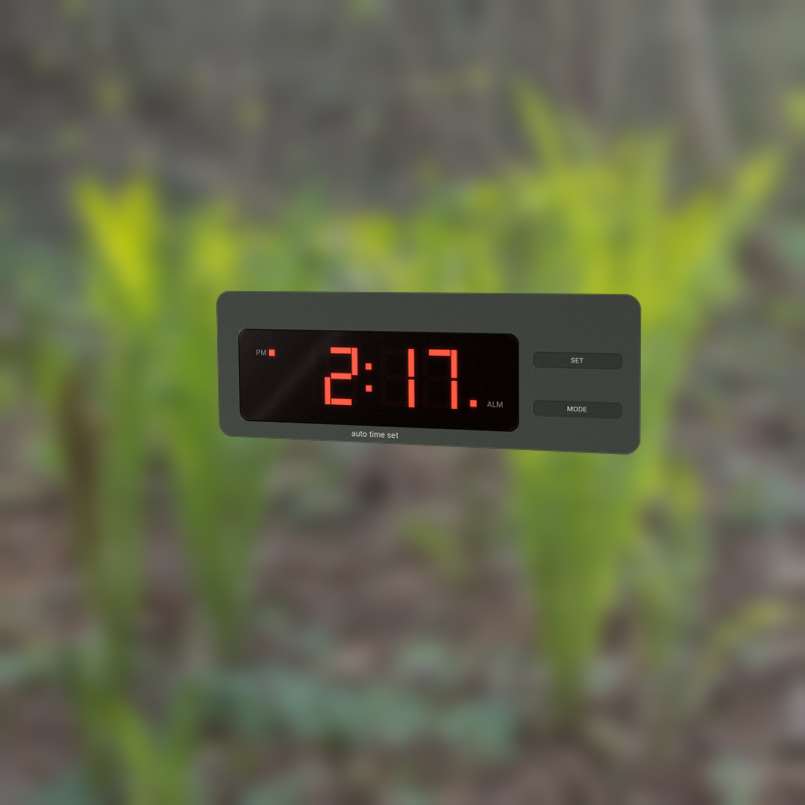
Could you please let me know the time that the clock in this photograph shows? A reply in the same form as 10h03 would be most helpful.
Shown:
2h17
